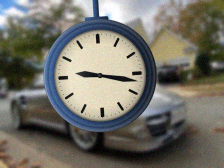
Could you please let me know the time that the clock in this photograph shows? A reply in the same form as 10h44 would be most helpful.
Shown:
9h17
